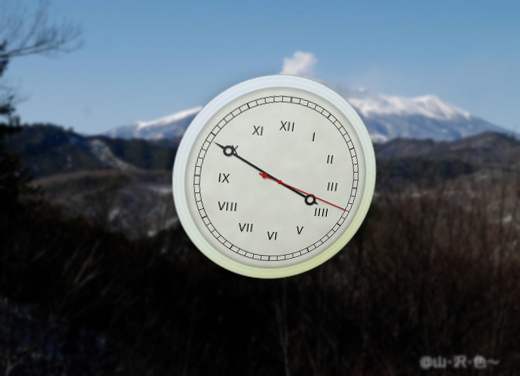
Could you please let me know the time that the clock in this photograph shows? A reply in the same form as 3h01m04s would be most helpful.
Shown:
3h49m18s
